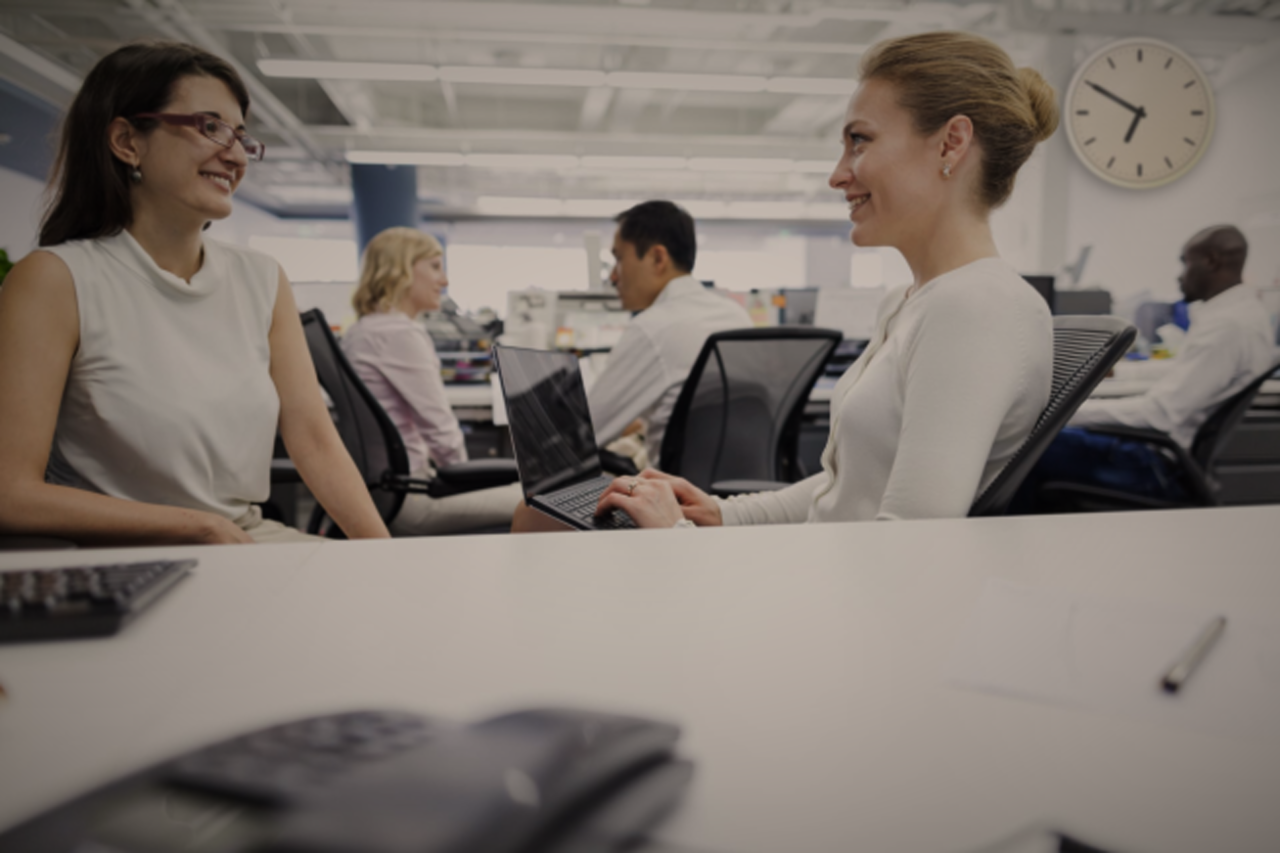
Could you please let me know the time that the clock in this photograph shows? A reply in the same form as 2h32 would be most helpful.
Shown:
6h50
